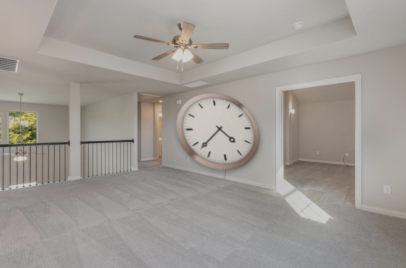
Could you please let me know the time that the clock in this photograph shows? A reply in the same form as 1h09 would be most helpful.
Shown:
4h38
